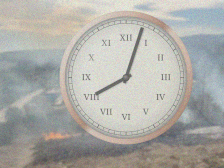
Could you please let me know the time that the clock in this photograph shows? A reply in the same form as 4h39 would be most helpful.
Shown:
8h03
